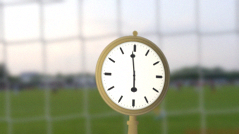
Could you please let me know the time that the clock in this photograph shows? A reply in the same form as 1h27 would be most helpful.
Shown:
5h59
